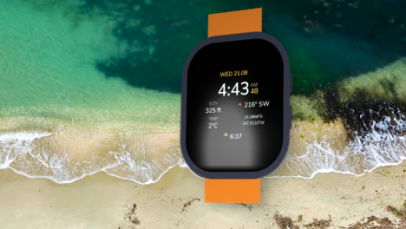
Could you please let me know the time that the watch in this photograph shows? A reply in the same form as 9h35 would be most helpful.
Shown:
4h43
